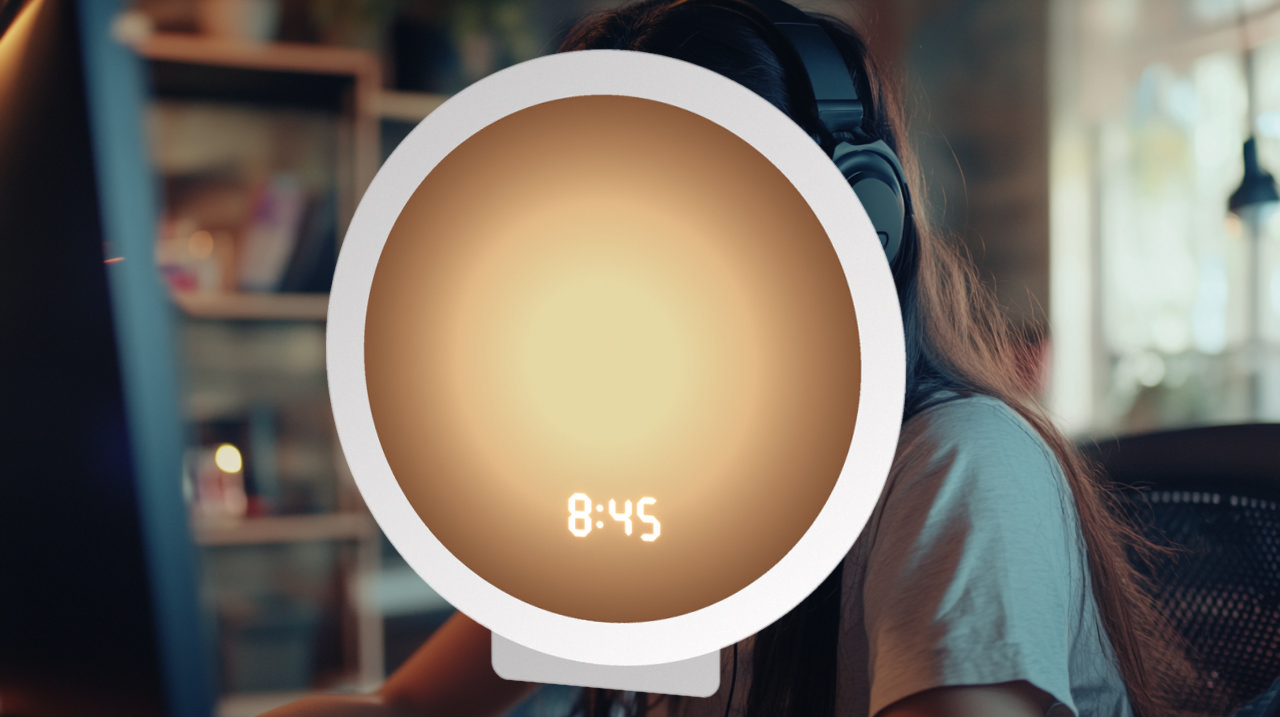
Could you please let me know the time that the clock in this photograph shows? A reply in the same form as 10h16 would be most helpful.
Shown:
8h45
